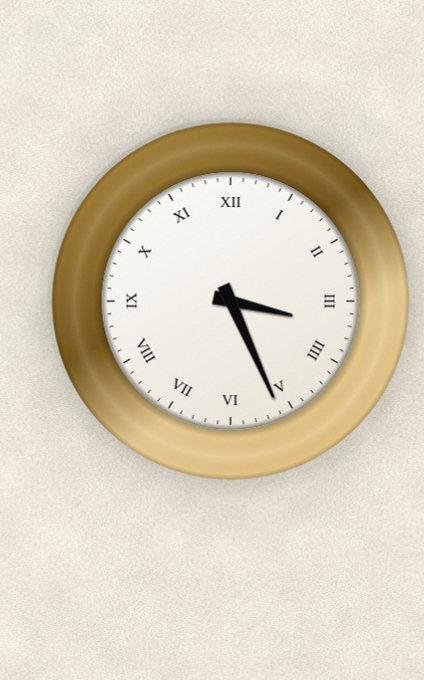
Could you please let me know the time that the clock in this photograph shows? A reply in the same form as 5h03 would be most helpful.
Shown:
3h26
